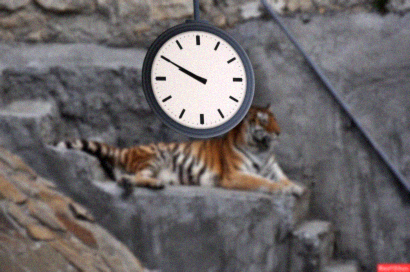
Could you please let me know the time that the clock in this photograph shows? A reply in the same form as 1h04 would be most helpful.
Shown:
9h50
